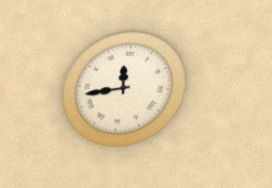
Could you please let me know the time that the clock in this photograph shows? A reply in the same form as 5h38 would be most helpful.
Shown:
11h43
